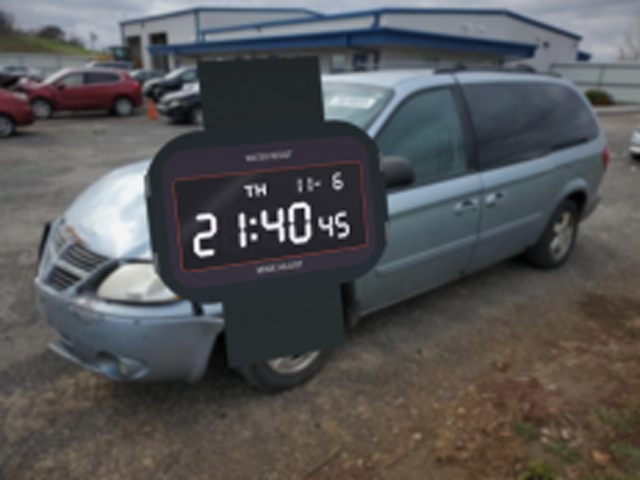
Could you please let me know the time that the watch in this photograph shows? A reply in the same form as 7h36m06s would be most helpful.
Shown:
21h40m45s
